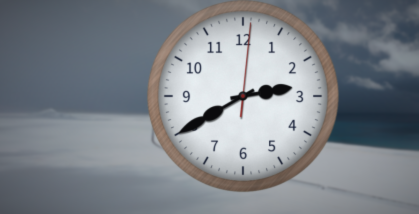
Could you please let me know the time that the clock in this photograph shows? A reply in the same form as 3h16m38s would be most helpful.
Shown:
2h40m01s
